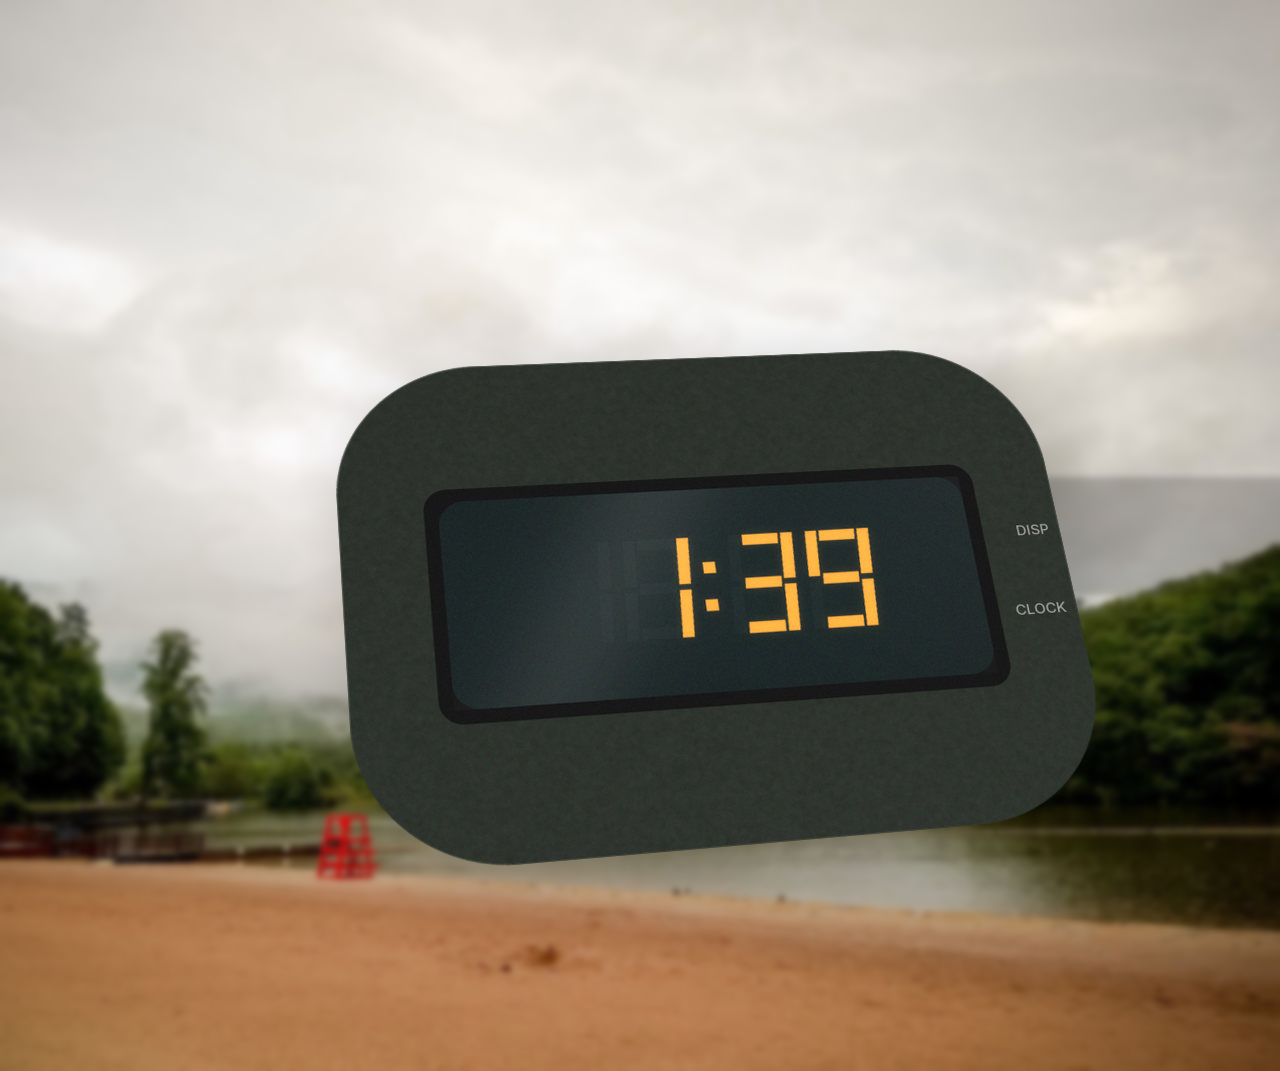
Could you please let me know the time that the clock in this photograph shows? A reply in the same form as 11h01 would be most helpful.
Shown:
1h39
